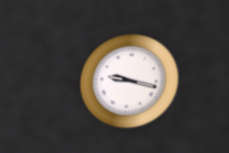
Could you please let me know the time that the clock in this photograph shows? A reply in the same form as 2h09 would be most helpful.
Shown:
9h17
